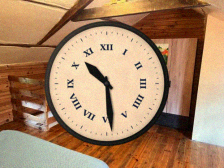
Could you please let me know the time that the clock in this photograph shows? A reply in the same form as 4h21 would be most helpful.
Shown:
10h29
